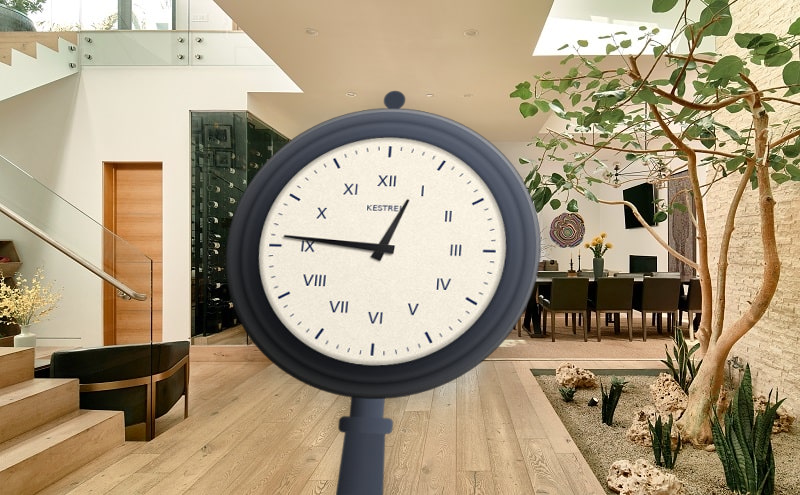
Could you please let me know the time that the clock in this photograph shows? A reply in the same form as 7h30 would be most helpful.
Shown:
12h46
